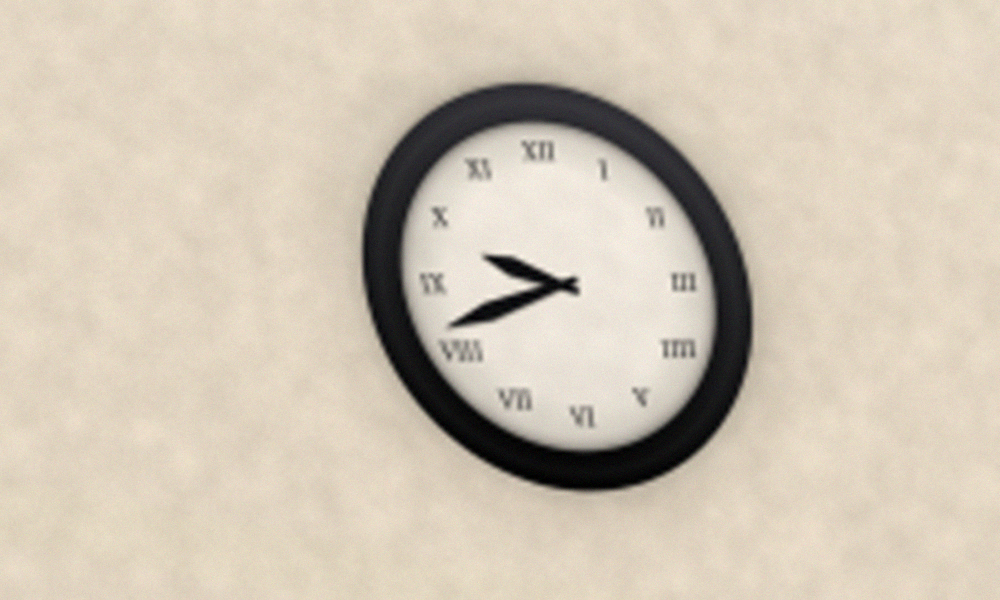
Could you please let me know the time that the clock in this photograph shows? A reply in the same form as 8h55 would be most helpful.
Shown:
9h42
